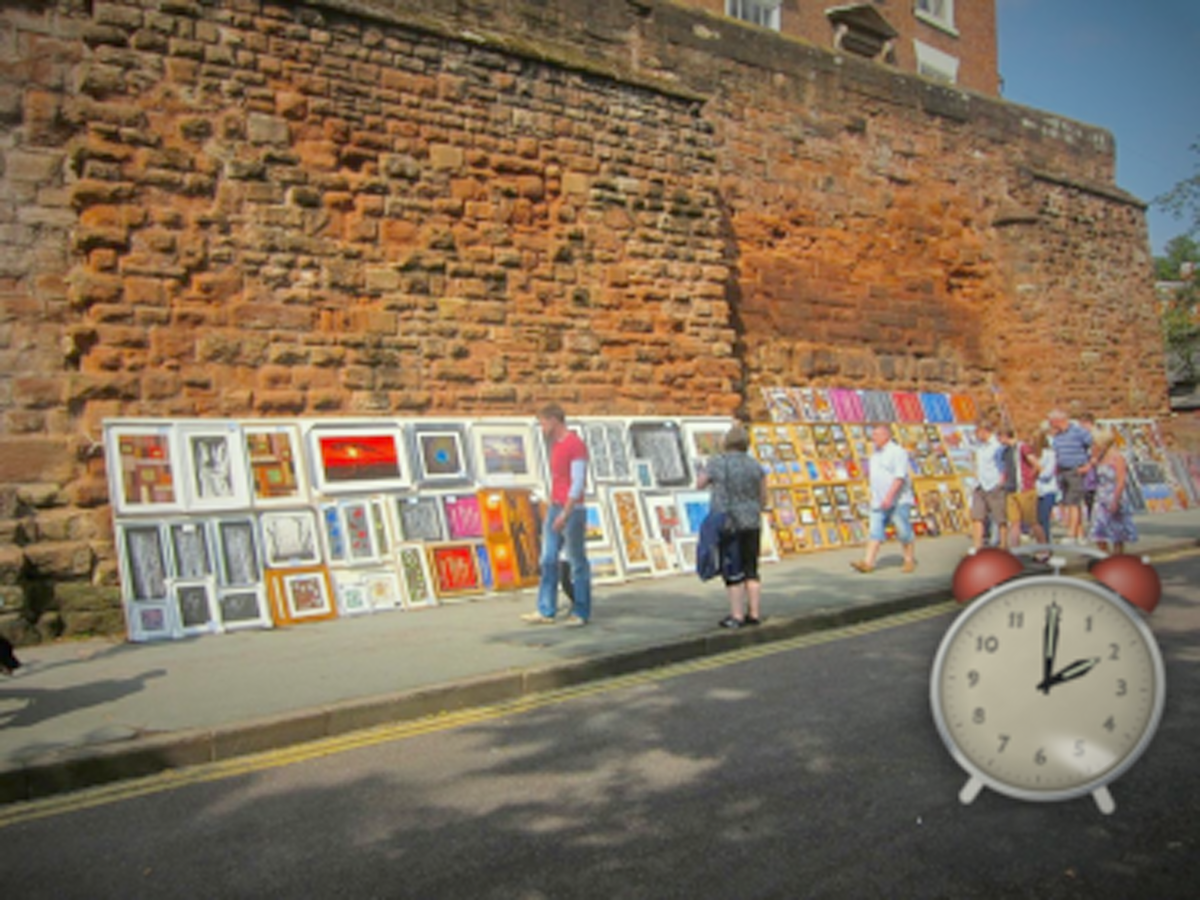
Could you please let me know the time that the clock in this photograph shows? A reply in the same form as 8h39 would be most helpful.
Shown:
2h00
